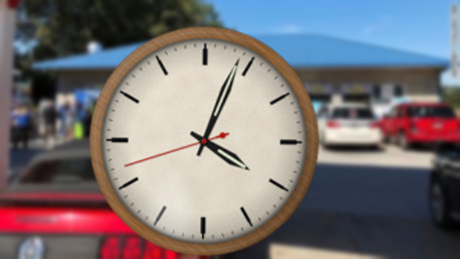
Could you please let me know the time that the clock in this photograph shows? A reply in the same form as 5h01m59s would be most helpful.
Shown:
4h03m42s
